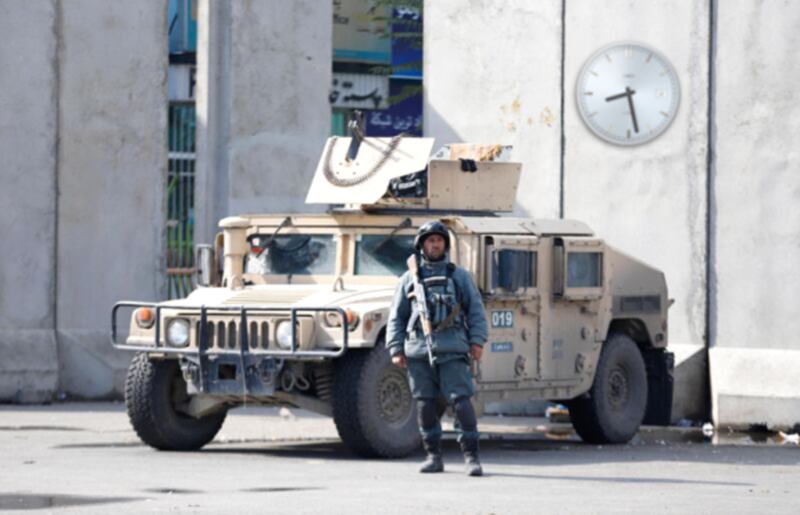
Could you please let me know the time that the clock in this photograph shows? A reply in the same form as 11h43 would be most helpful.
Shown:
8h28
